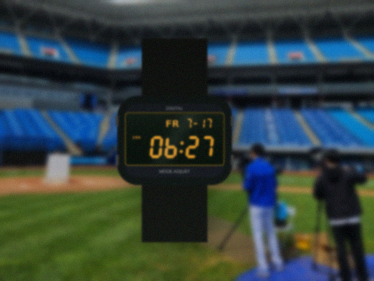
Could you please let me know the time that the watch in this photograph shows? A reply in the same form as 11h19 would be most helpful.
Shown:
6h27
